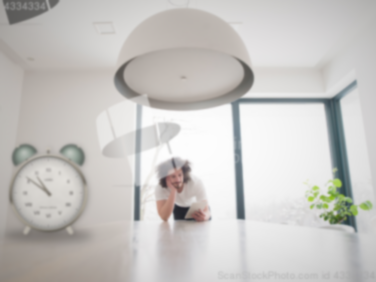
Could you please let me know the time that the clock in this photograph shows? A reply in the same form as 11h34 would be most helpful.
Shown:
10h51
